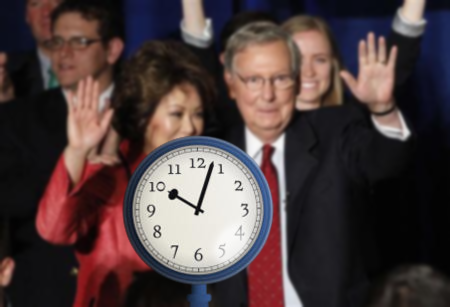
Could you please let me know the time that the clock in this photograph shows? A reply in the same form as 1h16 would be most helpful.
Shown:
10h03
